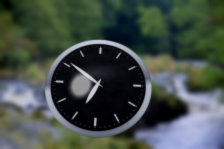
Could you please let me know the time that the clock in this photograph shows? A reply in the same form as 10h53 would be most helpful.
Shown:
6h51
